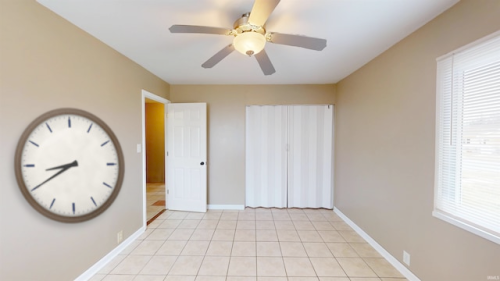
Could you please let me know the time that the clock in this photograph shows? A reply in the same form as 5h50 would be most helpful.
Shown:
8h40
